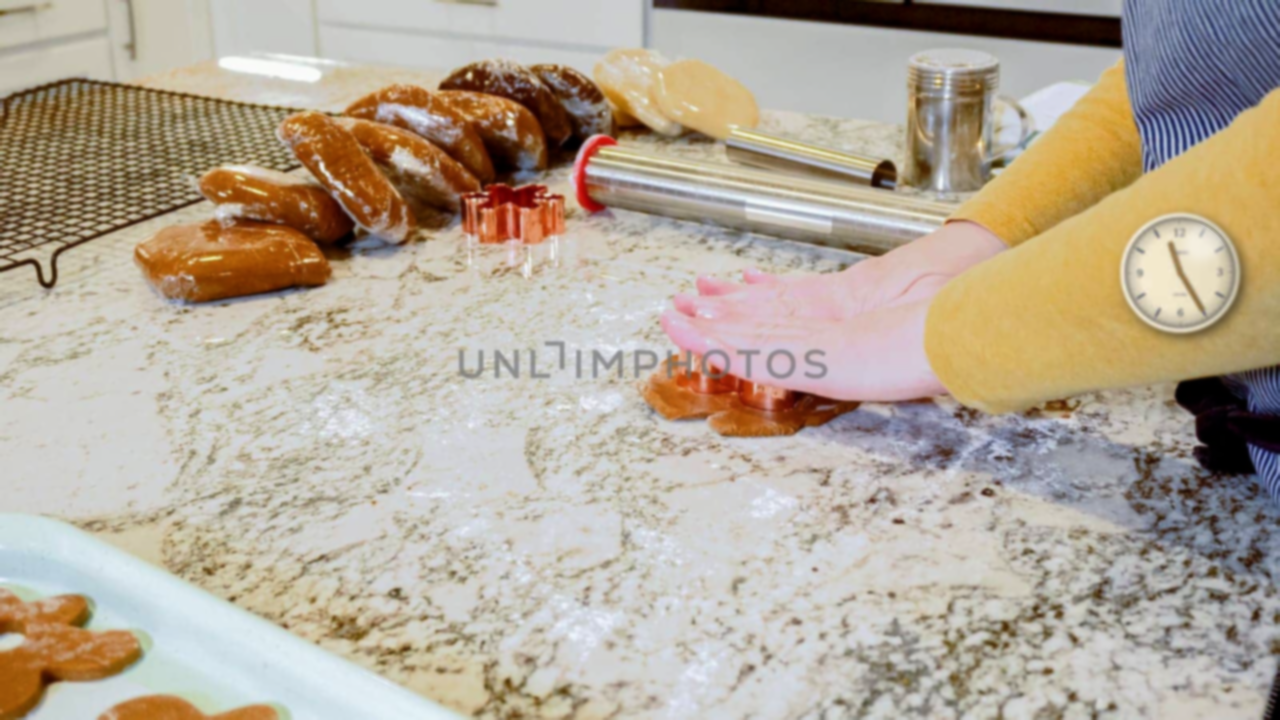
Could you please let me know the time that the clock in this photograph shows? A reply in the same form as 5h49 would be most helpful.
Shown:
11h25
